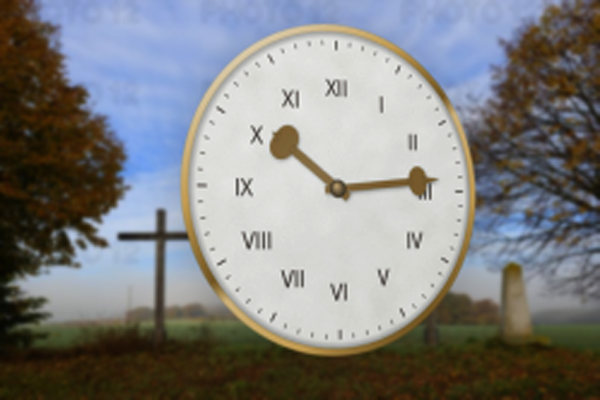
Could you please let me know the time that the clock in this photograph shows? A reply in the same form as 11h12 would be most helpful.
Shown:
10h14
